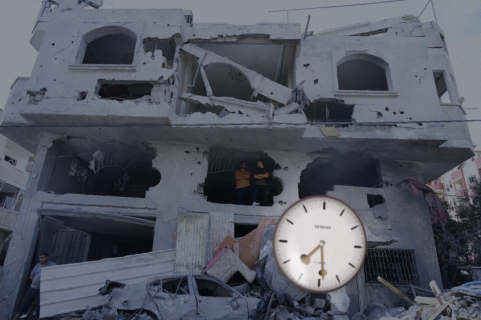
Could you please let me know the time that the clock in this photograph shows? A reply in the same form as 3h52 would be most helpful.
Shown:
7h29
